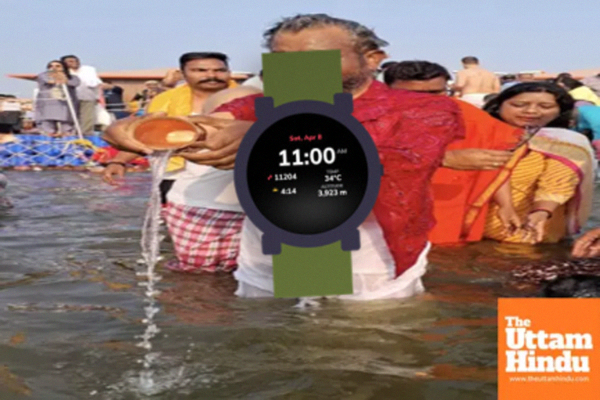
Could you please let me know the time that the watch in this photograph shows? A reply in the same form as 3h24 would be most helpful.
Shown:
11h00
